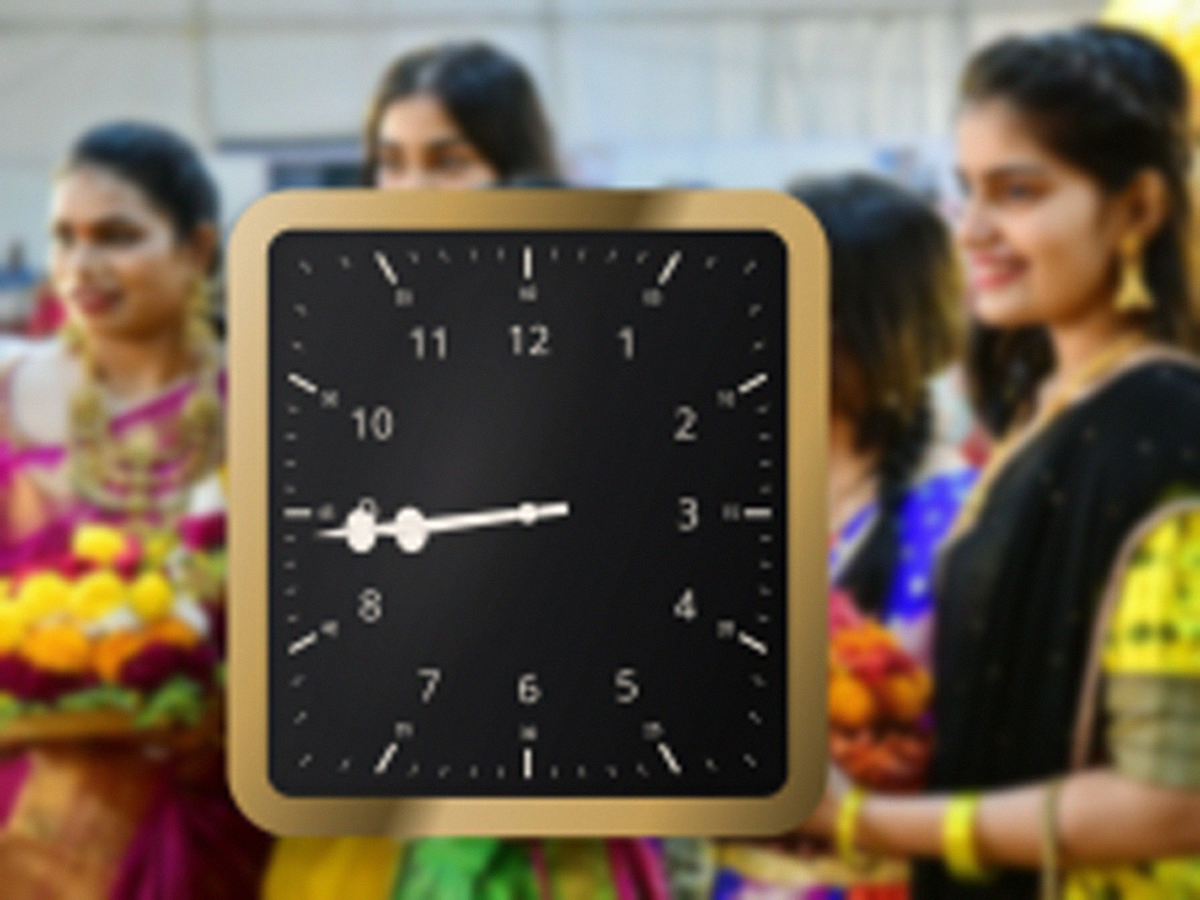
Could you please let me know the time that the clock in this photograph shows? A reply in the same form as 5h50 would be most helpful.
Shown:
8h44
